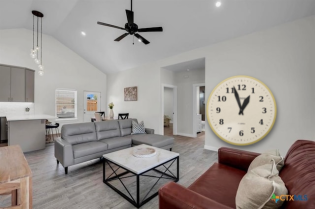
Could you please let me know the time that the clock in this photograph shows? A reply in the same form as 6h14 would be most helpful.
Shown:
12h57
